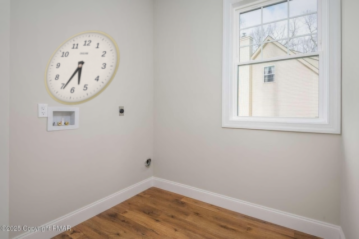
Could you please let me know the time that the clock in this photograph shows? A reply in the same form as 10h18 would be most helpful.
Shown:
5h34
